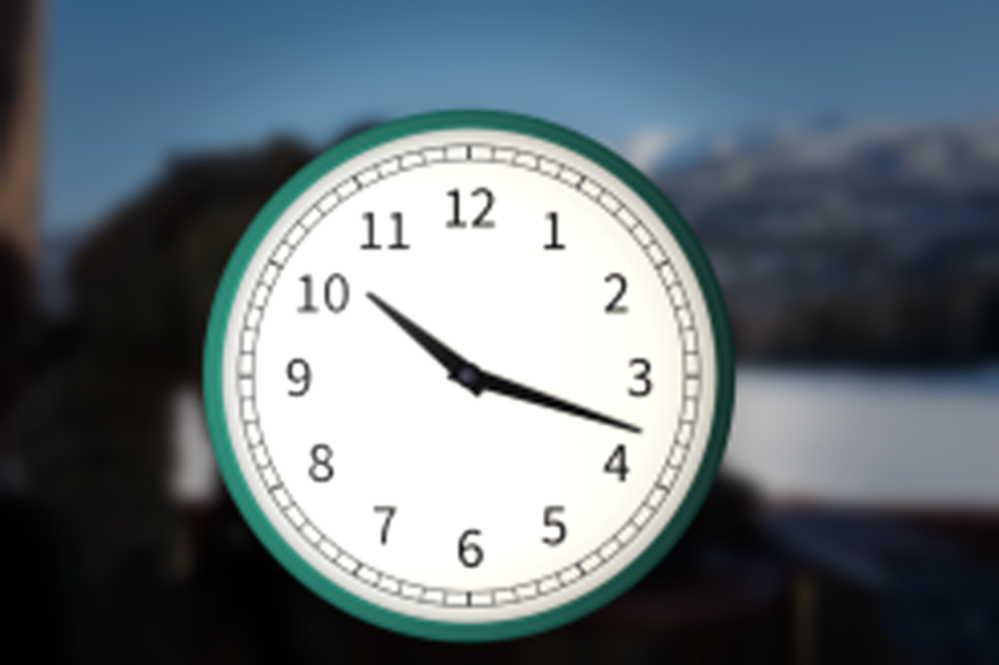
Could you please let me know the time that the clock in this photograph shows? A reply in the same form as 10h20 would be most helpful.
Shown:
10h18
